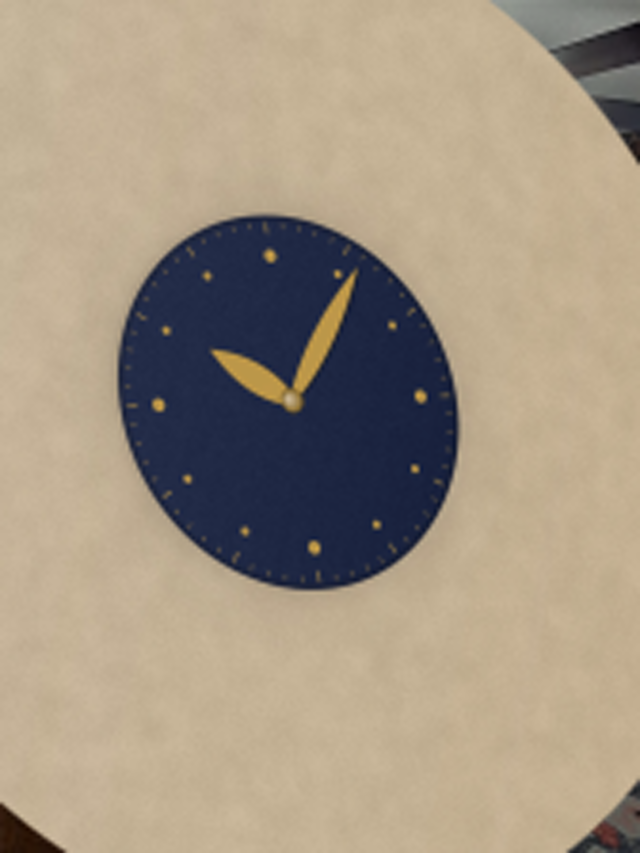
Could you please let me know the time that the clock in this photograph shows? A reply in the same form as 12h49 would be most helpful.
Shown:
10h06
